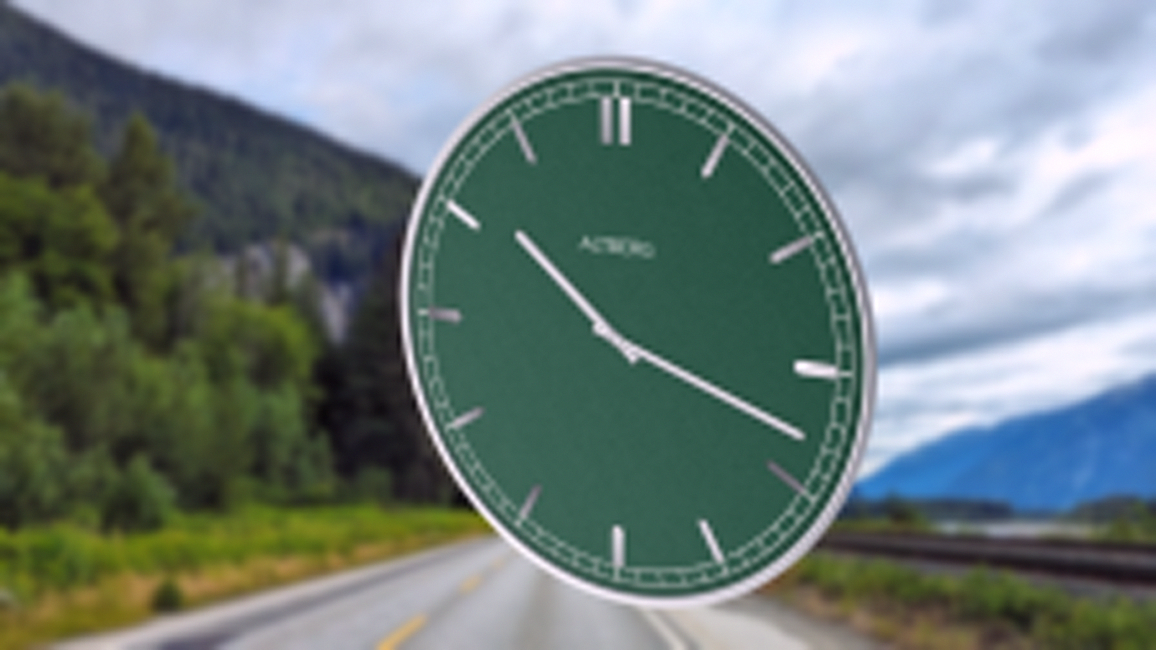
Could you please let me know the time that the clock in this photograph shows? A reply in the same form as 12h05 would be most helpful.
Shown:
10h18
